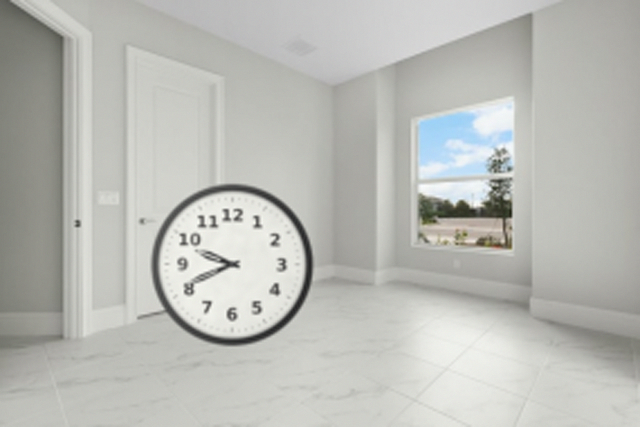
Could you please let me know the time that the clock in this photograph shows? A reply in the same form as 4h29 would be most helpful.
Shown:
9h41
